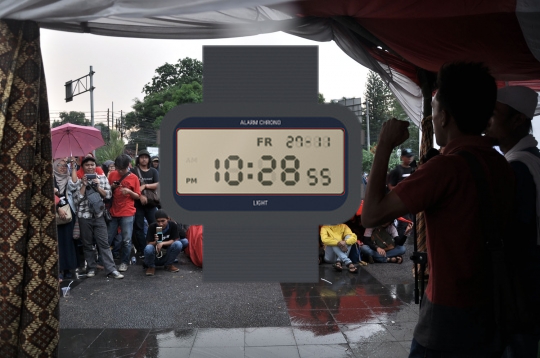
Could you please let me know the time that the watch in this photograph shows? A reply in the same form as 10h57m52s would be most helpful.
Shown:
10h28m55s
